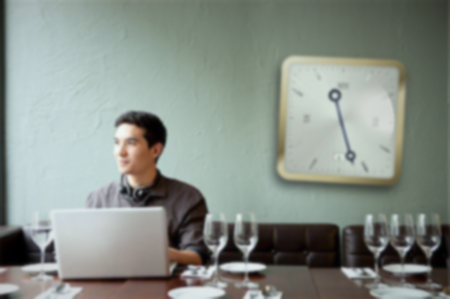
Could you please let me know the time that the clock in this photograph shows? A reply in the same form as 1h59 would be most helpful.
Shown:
11h27
